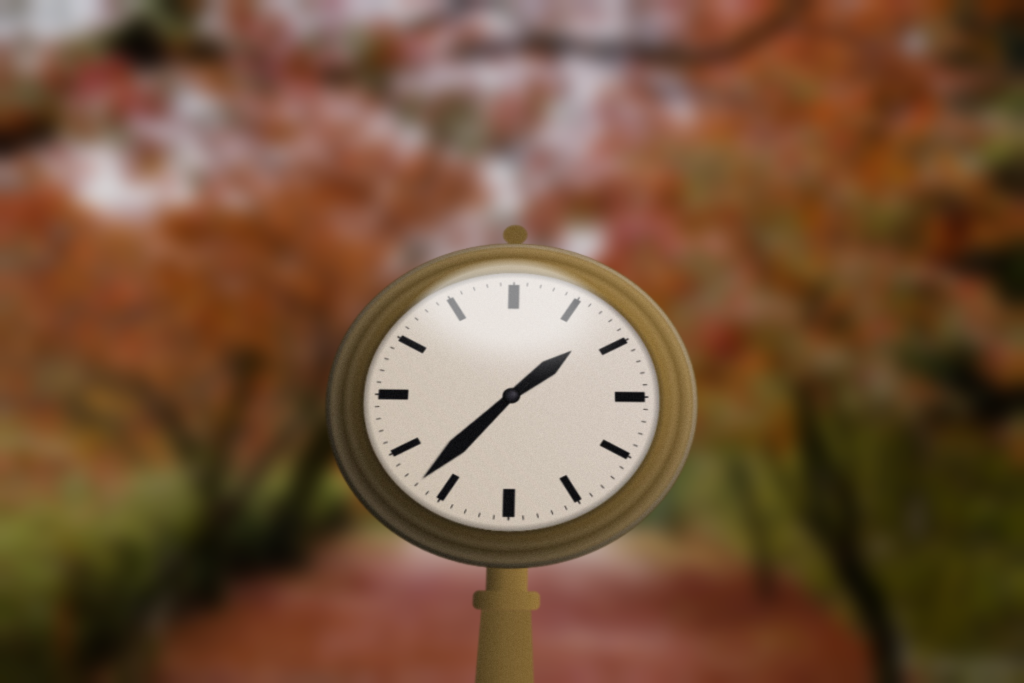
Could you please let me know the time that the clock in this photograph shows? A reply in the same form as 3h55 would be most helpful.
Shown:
1h37
